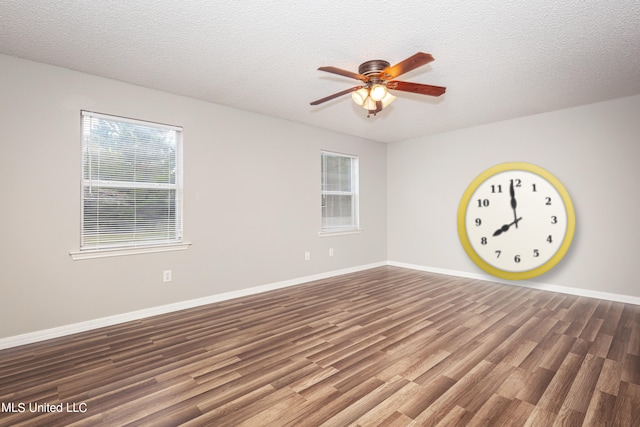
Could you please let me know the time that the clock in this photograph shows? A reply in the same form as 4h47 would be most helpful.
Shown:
7h59
